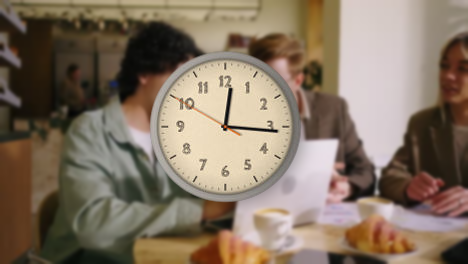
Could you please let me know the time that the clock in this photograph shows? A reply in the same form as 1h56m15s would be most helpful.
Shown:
12h15m50s
